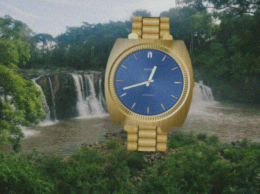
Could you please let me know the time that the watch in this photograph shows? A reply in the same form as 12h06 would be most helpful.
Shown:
12h42
